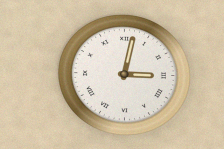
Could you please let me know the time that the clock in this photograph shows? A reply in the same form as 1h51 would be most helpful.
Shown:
3h02
